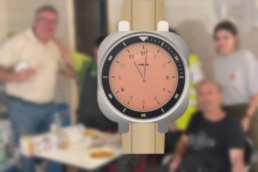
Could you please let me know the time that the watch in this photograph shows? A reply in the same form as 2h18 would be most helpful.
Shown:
11h01
